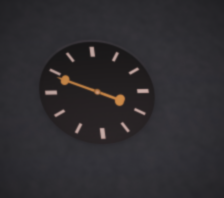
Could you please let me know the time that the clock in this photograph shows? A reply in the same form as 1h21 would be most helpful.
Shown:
3h49
